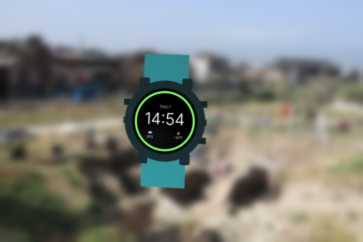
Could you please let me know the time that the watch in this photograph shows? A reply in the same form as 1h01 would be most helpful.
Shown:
14h54
